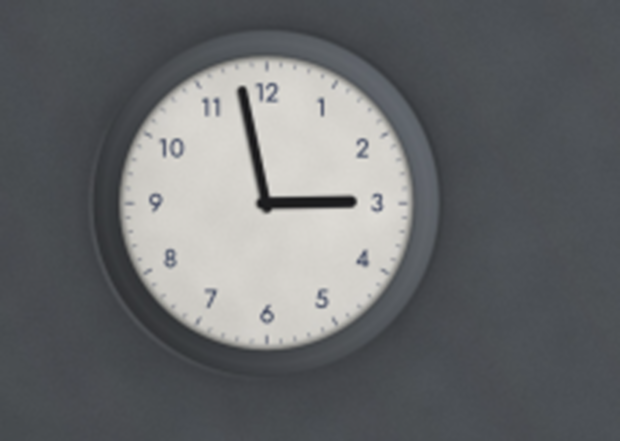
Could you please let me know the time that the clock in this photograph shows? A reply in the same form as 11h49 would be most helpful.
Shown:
2h58
